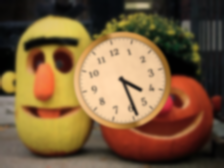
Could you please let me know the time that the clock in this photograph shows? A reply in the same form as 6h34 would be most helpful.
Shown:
4h29
